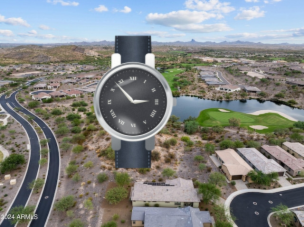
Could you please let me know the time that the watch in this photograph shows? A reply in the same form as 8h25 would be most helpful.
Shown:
2h53
